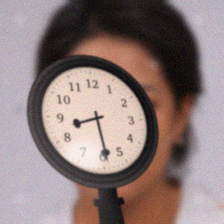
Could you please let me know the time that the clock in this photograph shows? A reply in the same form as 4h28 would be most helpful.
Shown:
8h29
